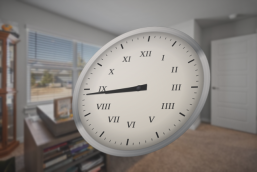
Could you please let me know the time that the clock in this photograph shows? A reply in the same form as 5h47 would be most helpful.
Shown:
8h44
